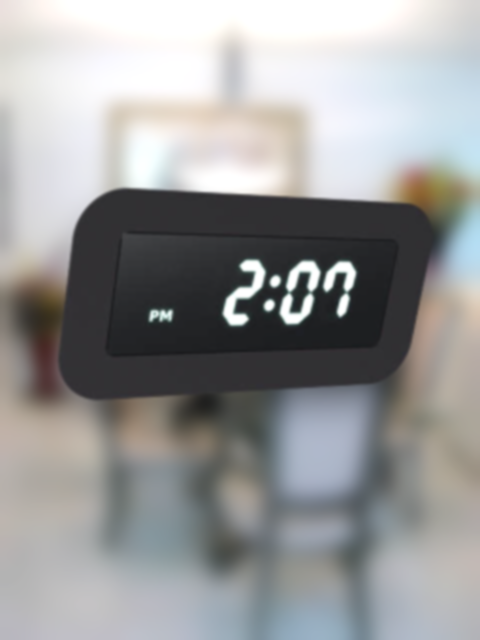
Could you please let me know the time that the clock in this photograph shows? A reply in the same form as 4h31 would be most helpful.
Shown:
2h07
